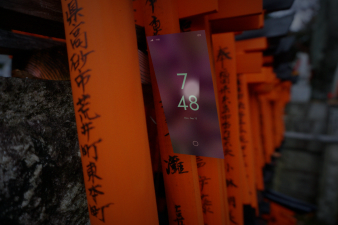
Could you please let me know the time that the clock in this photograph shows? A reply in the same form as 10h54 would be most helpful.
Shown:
7h48
